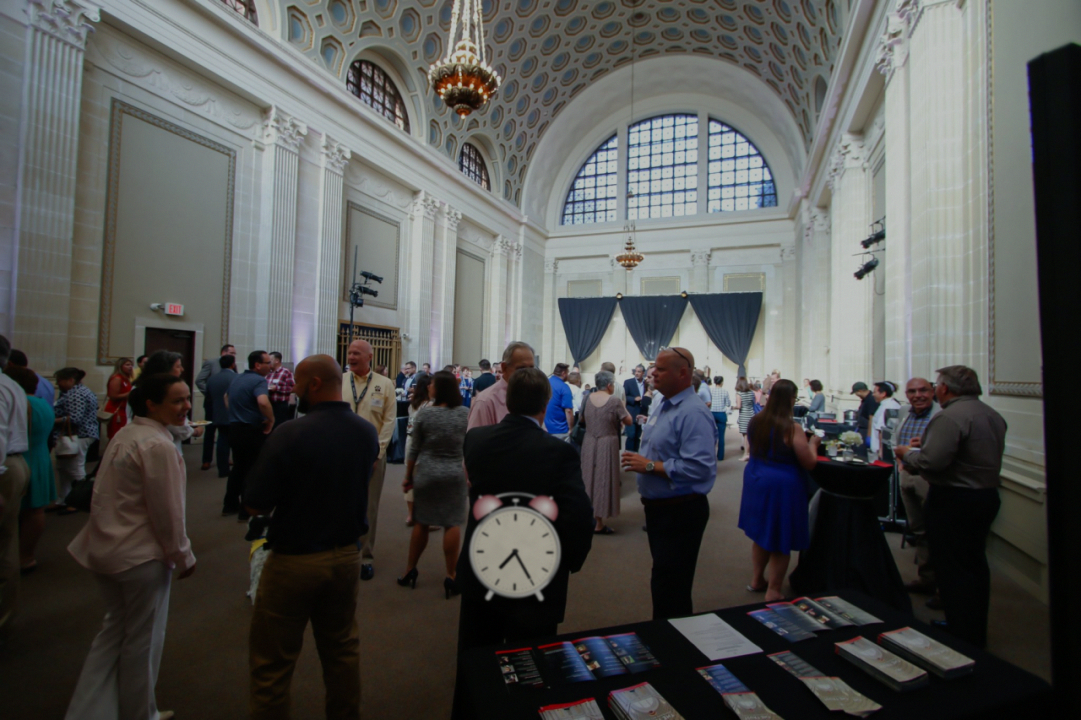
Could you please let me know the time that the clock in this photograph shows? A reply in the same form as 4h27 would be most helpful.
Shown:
7h25
